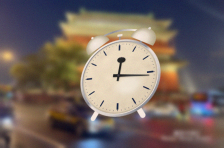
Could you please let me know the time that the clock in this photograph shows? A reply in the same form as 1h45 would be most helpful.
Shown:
12h16
